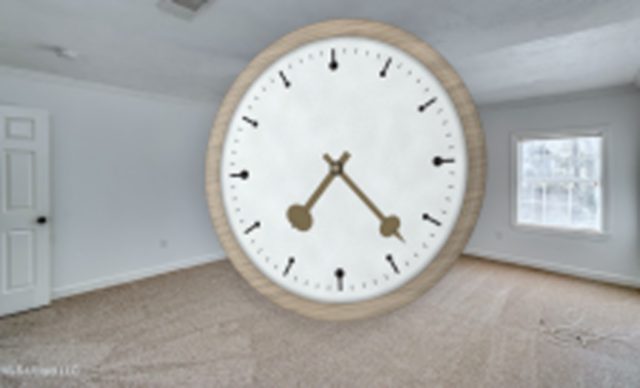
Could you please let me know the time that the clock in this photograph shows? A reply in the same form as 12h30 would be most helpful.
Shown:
7h23
